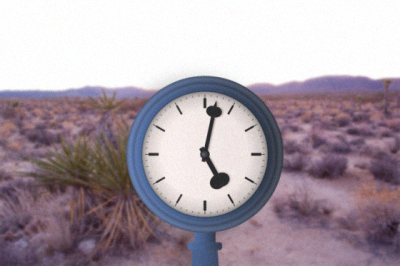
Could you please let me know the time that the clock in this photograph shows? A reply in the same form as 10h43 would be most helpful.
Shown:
5h02
